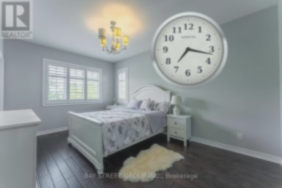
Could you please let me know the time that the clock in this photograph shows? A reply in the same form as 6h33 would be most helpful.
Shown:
7h17
